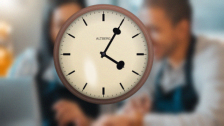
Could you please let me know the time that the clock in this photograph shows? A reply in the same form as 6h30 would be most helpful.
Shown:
4h05
